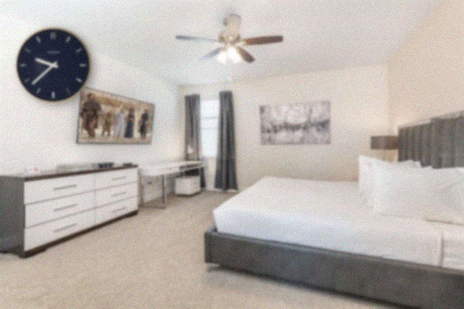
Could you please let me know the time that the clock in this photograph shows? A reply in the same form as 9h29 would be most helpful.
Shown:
9h38
